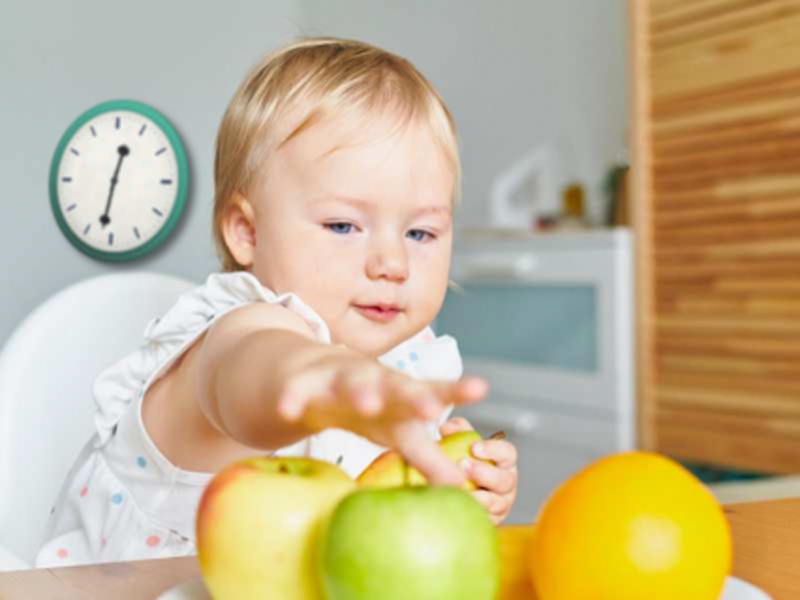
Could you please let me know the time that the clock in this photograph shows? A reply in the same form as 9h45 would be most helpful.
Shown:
12h32
